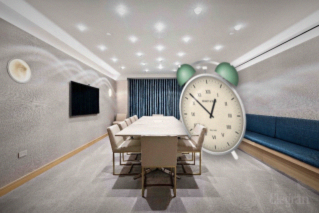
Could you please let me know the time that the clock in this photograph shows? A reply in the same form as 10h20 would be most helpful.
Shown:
12h52
